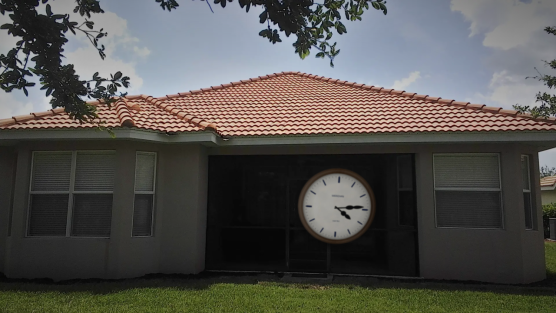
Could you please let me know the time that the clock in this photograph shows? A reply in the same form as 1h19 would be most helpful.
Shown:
4h14
